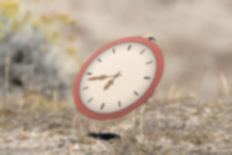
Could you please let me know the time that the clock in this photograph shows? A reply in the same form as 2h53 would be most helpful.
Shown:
6h43
